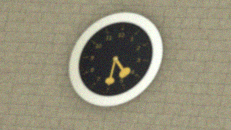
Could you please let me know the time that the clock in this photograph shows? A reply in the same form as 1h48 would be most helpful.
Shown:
4h30
